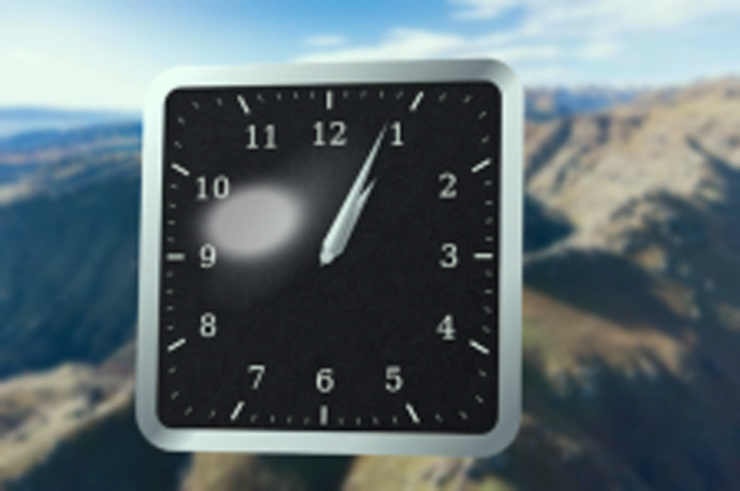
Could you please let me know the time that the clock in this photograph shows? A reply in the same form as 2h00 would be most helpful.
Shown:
1h04
